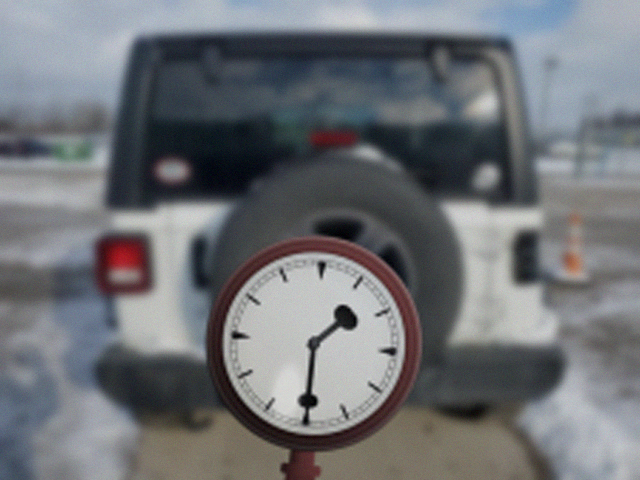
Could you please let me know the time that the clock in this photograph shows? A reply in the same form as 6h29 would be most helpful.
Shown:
1h30
